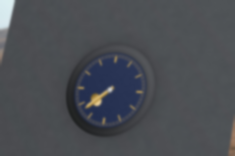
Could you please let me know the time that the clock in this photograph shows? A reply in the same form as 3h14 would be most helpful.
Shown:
7h38
